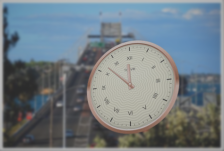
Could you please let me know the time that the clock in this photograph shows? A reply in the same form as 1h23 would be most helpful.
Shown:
11h52
